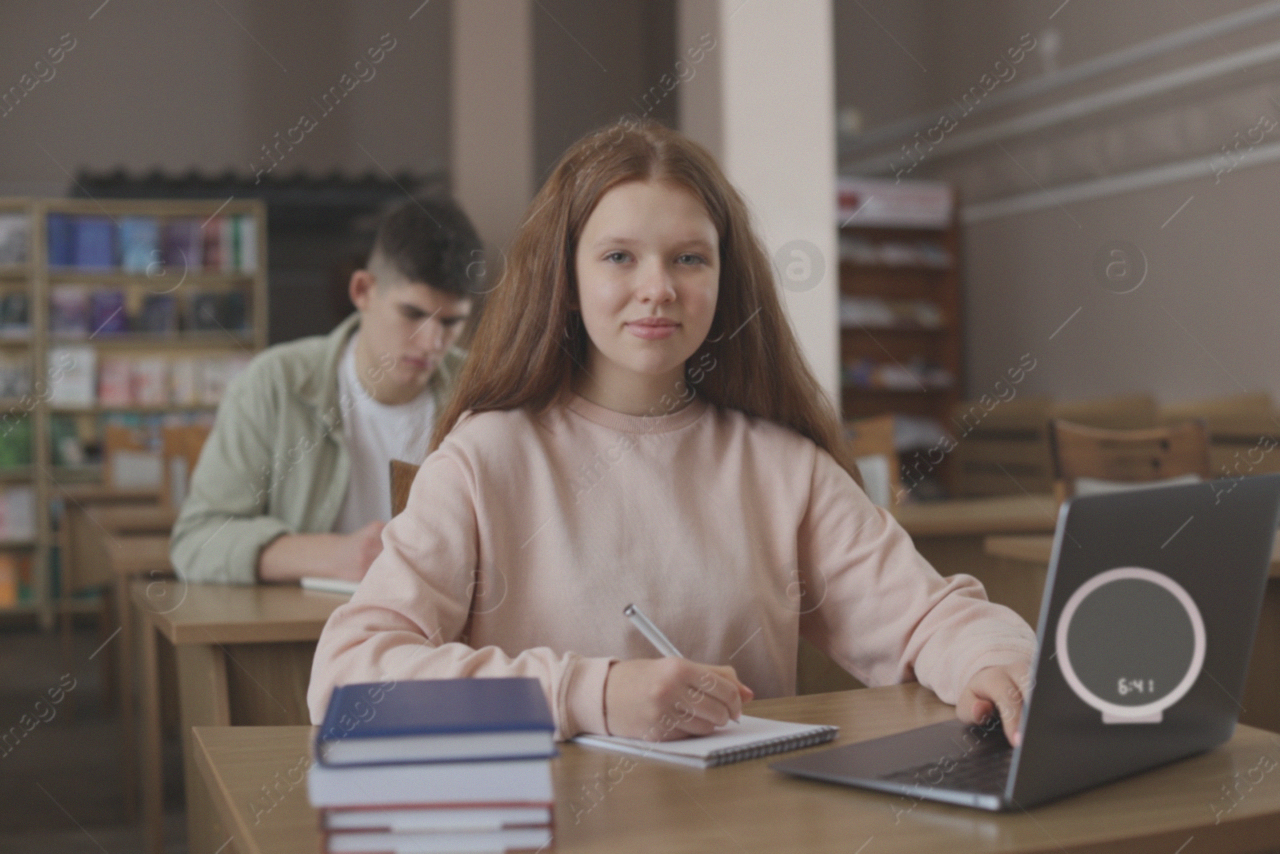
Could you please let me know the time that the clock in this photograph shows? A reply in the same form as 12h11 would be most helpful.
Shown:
6h41
